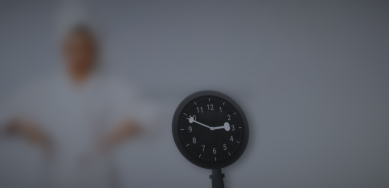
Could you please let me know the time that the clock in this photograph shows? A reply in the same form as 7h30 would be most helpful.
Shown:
2h49
